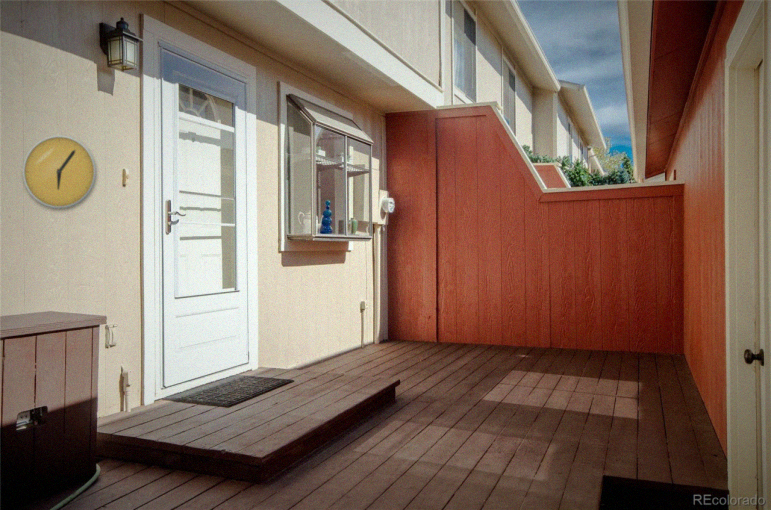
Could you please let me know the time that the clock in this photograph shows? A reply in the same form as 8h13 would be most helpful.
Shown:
6h06
